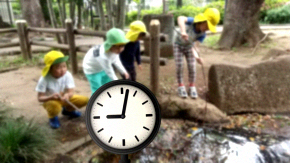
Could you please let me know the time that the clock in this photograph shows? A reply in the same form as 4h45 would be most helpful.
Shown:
9h02
